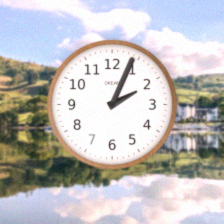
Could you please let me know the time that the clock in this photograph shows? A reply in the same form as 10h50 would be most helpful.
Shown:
2h04
